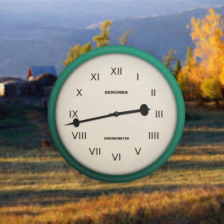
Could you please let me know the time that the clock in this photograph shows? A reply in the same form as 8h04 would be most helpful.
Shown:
2h43
